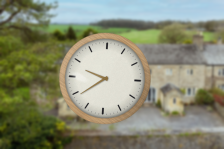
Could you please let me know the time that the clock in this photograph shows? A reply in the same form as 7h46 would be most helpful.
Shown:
9h39
